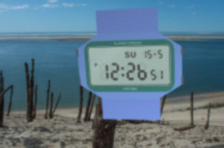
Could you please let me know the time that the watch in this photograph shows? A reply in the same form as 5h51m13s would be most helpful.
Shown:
12h26m51s
